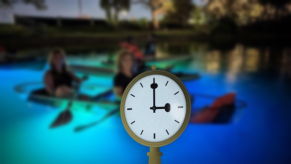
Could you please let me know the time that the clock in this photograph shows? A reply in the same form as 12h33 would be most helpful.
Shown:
3h00
